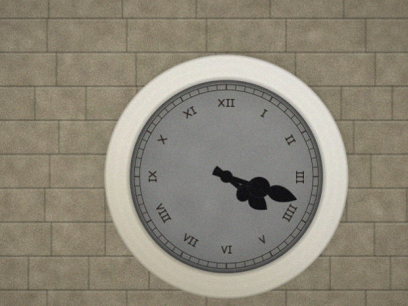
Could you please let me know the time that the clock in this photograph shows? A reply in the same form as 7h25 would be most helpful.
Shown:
4h18
